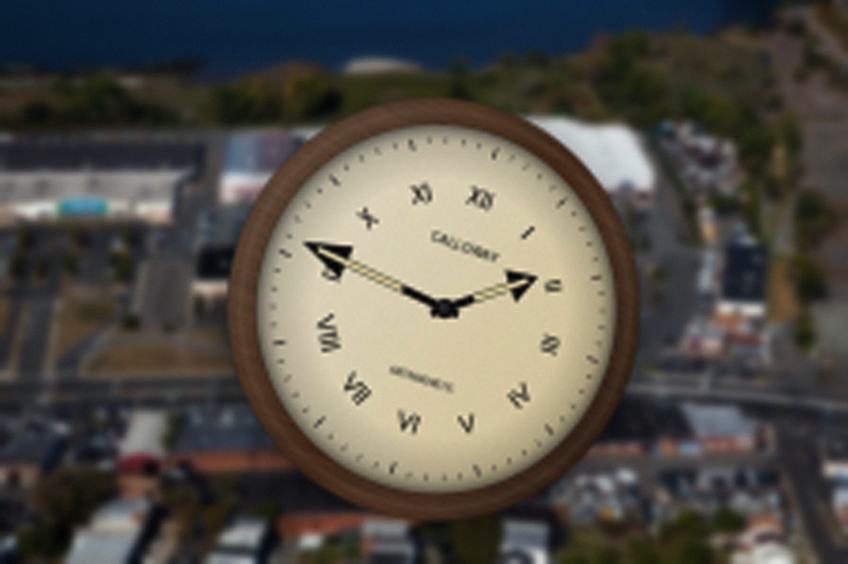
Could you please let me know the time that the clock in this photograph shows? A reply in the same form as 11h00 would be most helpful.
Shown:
1h46
